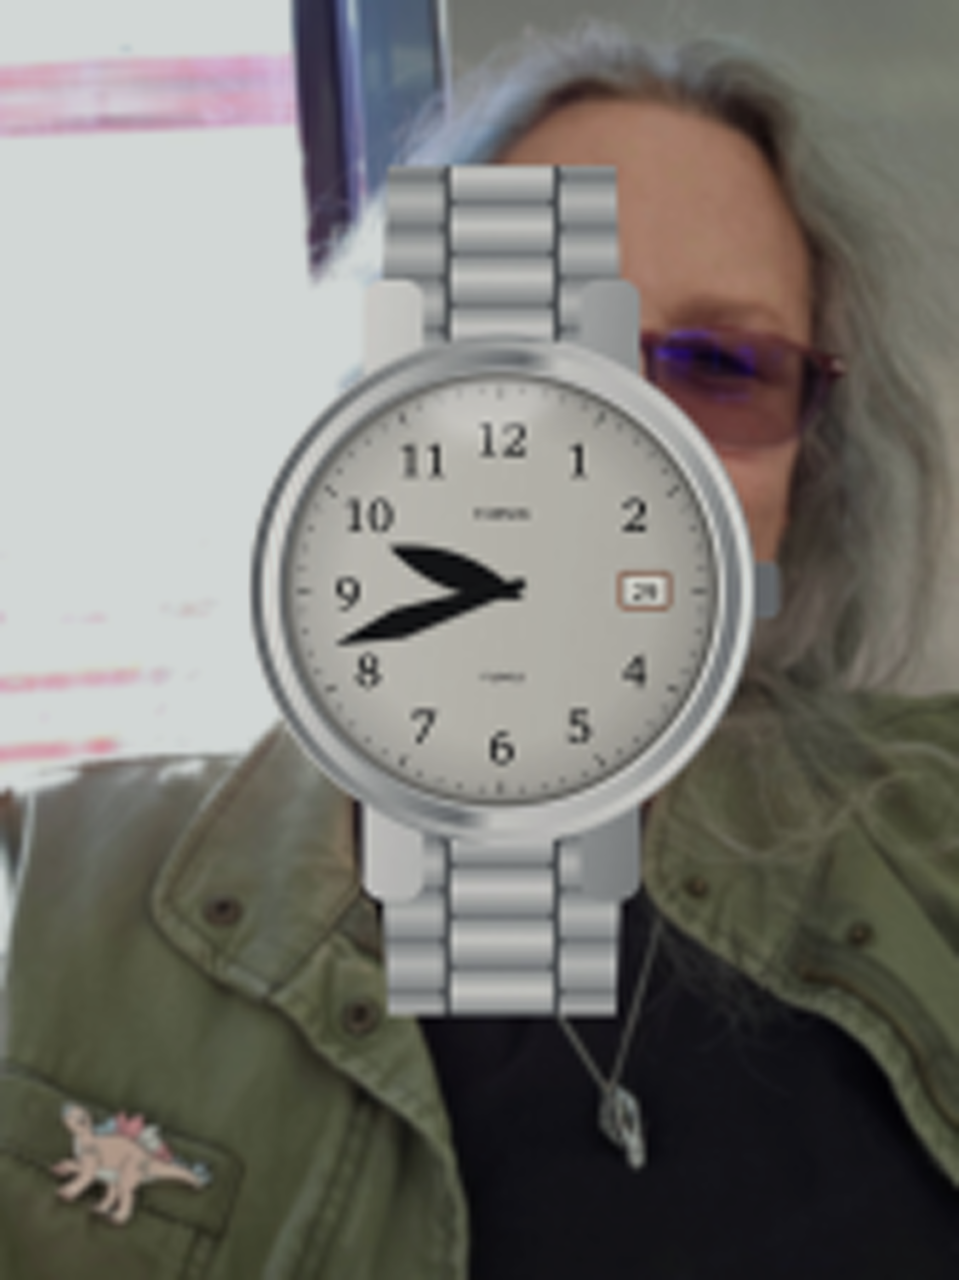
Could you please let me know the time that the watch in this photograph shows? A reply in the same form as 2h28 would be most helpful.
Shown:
9h42
